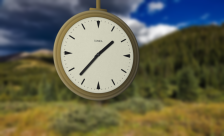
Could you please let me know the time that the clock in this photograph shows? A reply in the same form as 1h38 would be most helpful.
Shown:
1h37
